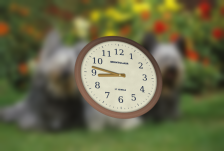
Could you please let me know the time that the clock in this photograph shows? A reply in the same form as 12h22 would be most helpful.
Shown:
8h47
